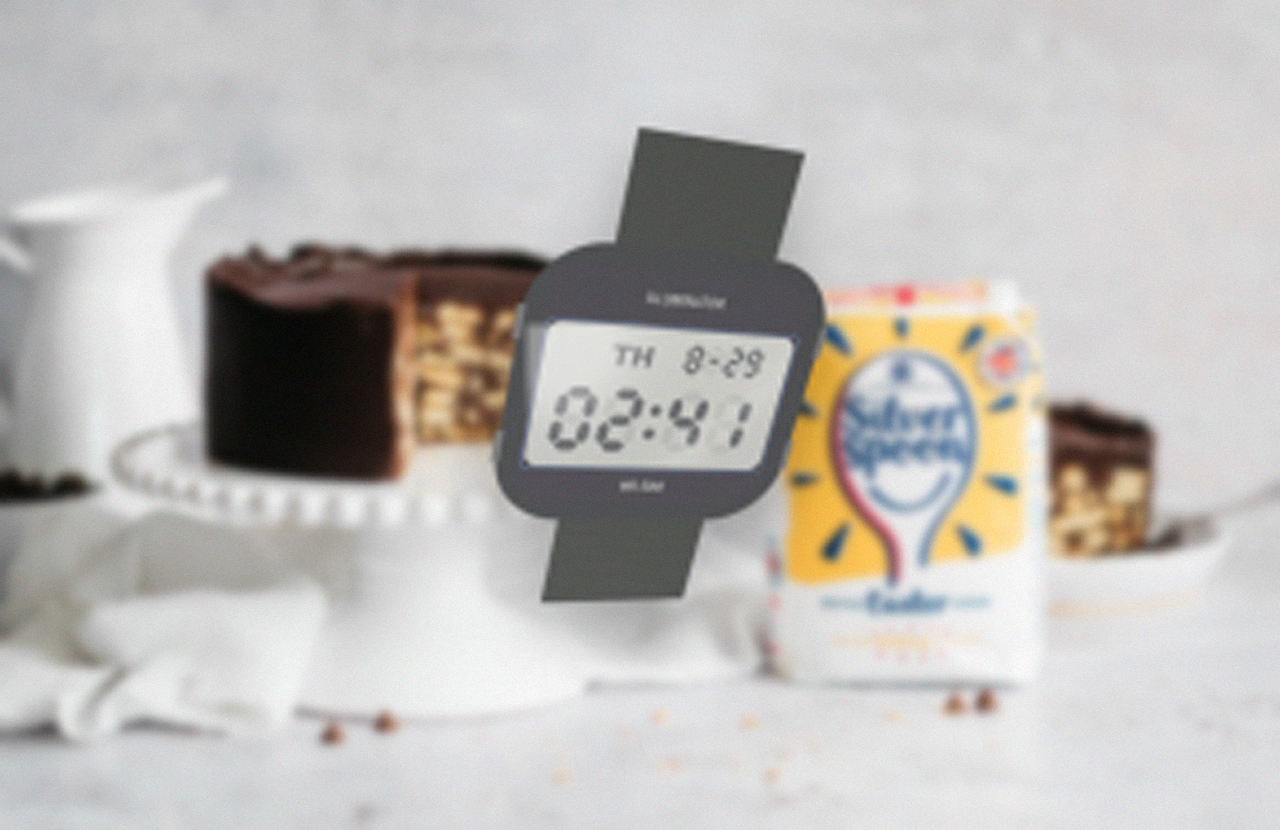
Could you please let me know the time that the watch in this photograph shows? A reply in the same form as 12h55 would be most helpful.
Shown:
2h41
